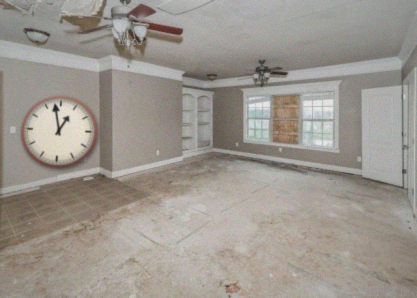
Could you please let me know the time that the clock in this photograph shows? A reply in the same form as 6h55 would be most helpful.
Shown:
12h58
